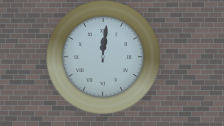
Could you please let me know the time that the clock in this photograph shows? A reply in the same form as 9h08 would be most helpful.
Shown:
12h01
